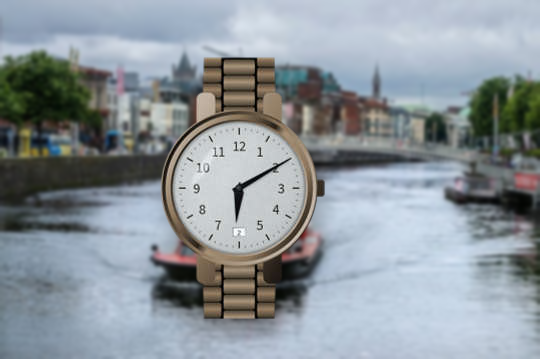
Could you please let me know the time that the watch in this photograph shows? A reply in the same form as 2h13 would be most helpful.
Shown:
6h10
